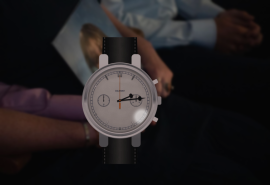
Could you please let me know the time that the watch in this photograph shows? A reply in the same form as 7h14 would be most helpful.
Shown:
2h14
